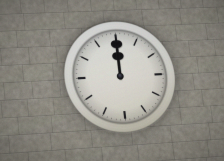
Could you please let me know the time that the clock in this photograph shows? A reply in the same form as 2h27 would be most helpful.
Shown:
12h00
